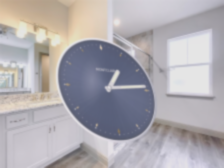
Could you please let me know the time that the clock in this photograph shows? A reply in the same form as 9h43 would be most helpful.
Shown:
1h14
